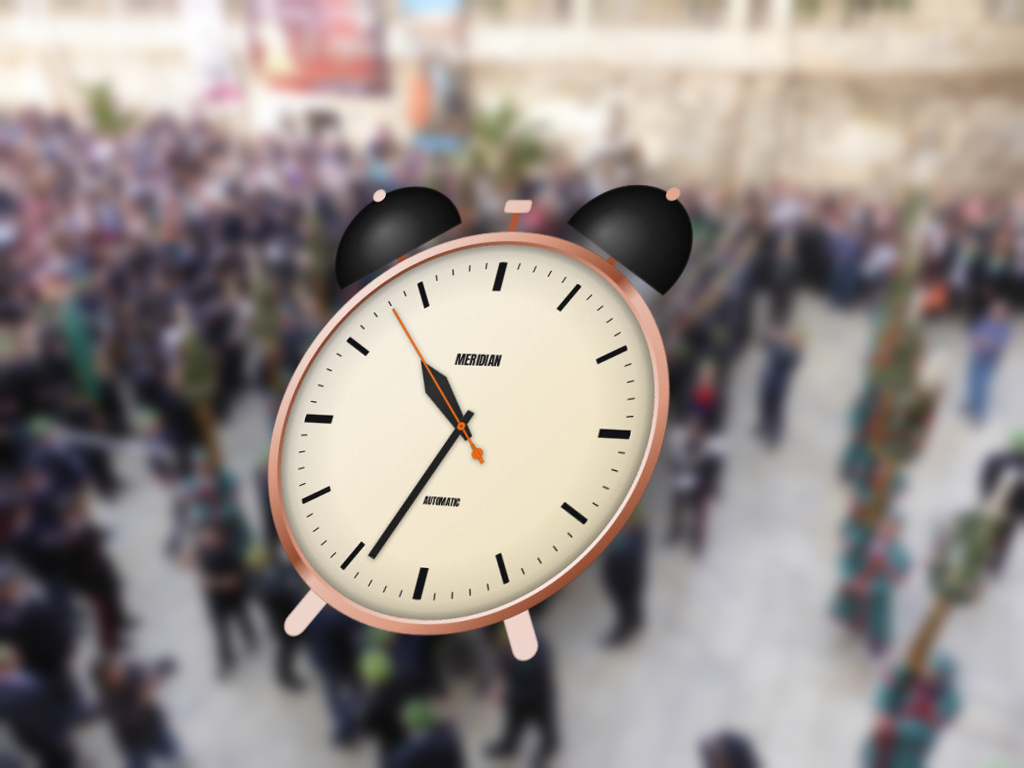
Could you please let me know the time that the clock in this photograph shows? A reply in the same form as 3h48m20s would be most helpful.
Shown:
10h33m53s
